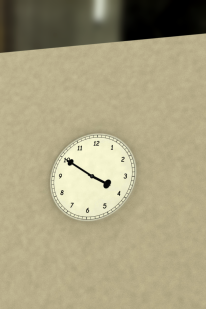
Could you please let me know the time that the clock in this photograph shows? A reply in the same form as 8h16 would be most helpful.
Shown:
3h50
